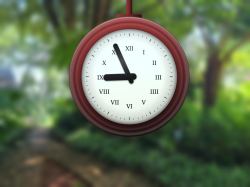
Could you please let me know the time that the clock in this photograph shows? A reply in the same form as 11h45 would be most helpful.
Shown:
8h56
